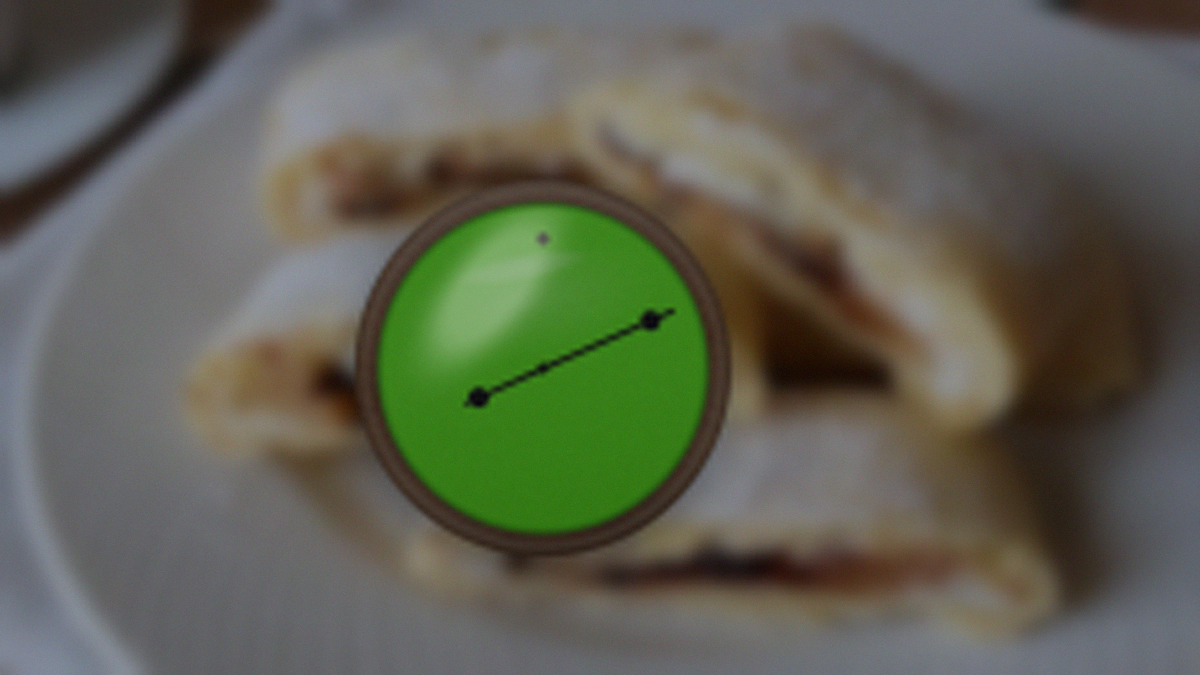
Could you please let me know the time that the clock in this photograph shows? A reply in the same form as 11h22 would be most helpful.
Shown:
8h11
